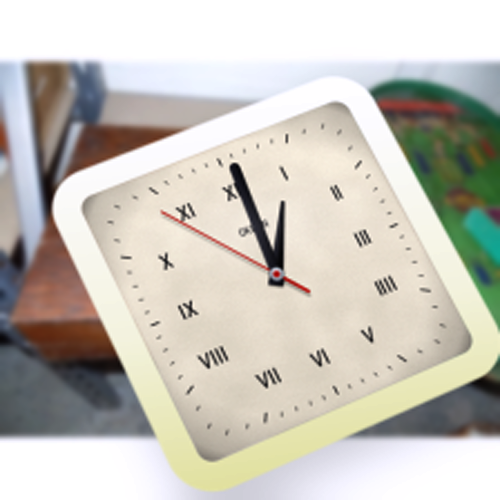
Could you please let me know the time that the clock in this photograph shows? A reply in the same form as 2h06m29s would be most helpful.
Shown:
1h00m54s
